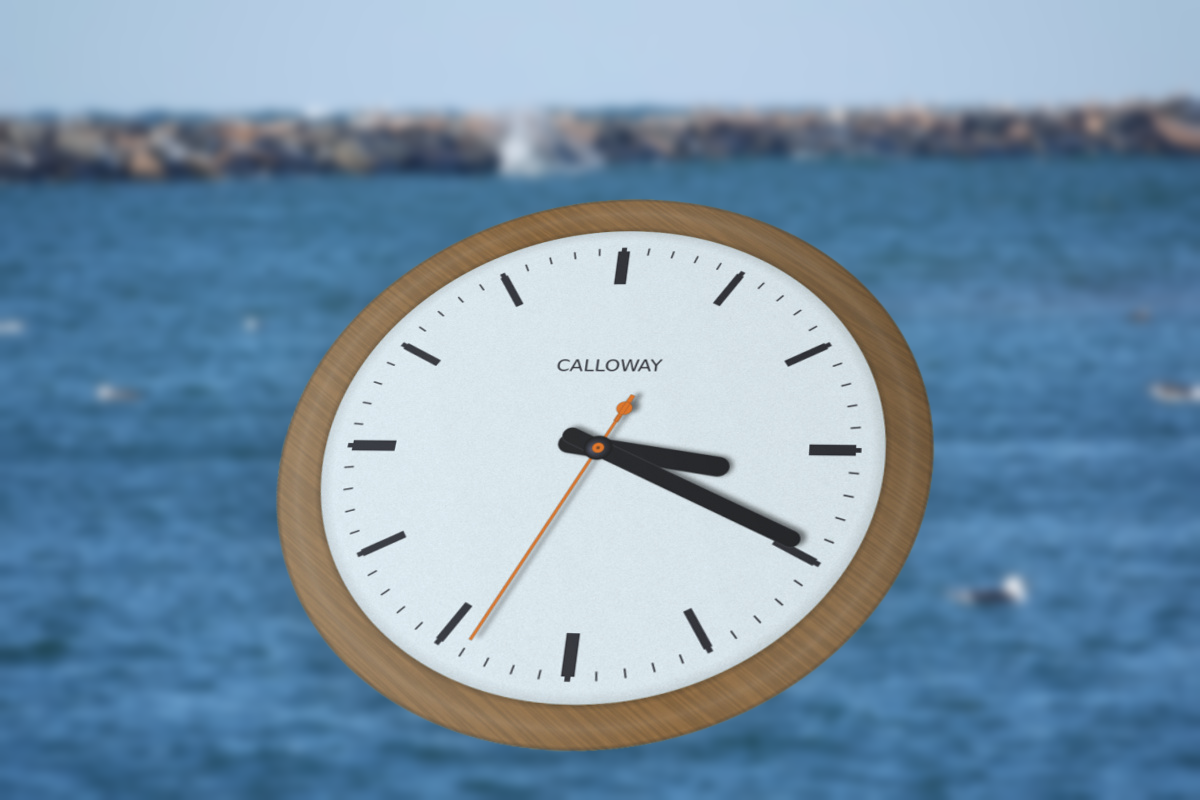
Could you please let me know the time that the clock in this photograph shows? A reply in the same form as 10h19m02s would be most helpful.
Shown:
3h19m34s
